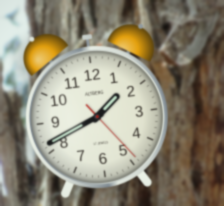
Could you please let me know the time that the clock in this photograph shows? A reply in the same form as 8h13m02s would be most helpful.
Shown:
1h41m24s
